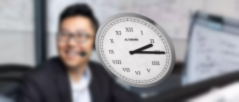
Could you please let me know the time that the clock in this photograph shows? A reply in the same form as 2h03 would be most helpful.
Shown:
2h15
